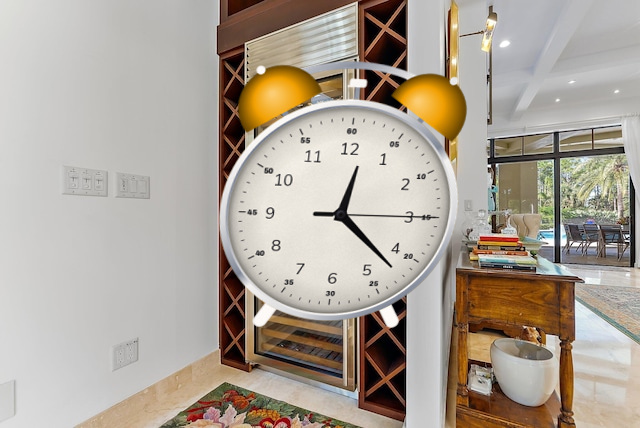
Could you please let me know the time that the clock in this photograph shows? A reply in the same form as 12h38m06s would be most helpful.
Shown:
12h22m15s
